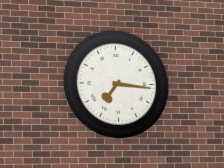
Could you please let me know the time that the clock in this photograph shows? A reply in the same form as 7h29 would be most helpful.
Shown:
7h16
